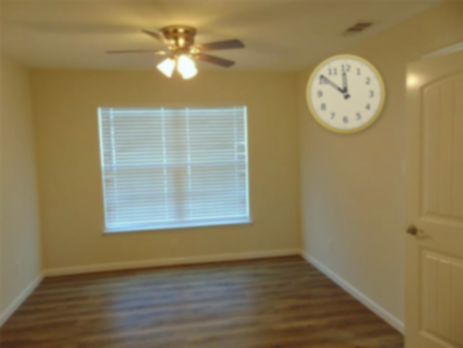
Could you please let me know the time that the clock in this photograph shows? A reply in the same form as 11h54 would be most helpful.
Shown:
11h51
